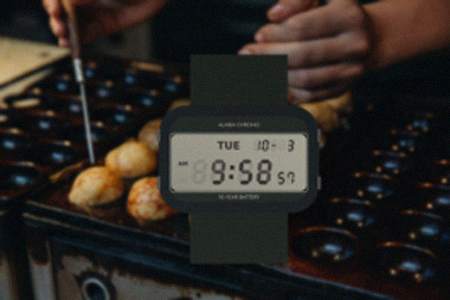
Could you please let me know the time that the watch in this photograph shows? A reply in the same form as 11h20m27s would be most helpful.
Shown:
9h58m57s
